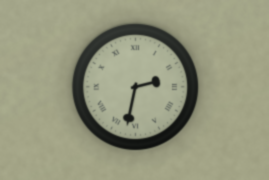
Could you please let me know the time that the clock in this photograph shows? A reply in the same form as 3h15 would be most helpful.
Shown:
2h32
